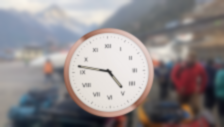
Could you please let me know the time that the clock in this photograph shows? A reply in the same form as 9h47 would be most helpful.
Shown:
4h47
